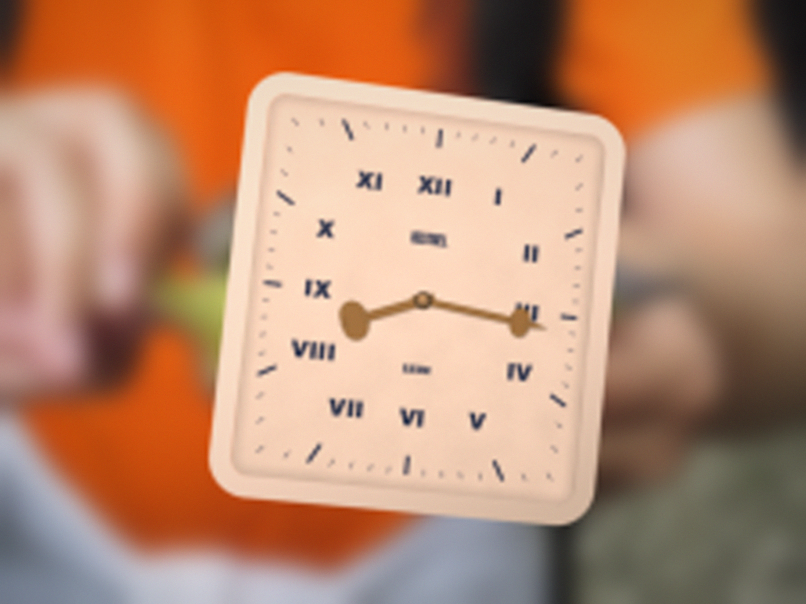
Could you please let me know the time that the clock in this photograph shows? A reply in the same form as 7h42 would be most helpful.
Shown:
8h16
